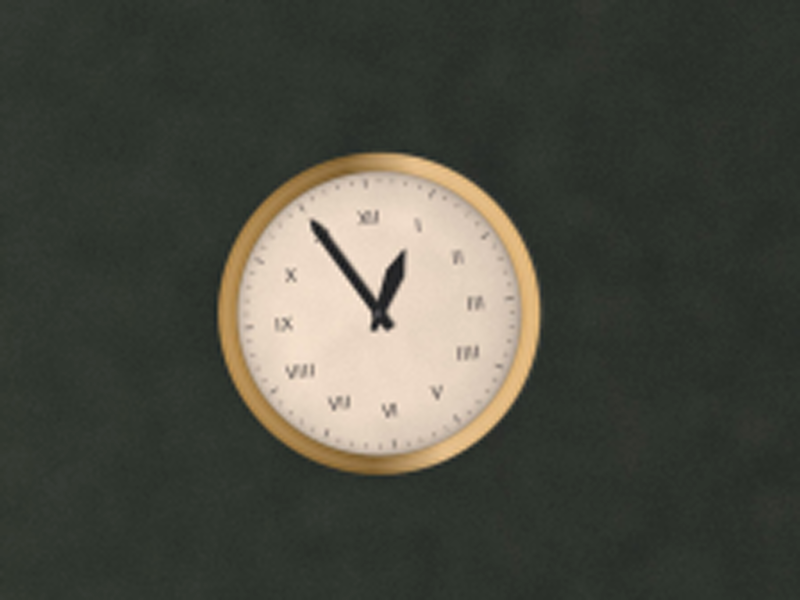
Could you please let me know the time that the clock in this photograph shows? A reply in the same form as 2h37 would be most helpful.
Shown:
12h55
